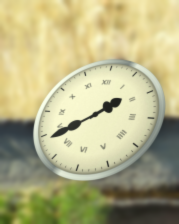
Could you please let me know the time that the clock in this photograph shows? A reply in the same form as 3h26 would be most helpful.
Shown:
1h39
